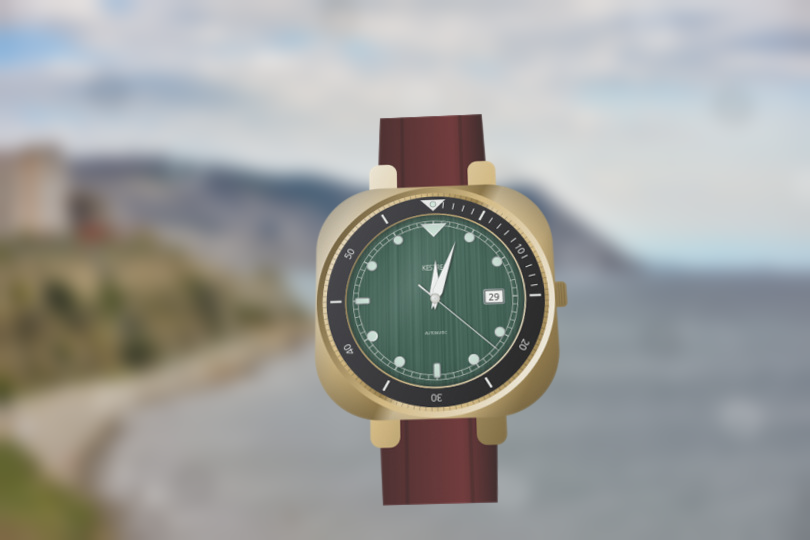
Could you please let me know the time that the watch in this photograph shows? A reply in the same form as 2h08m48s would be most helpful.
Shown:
12h03m22s
